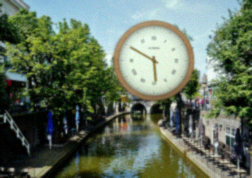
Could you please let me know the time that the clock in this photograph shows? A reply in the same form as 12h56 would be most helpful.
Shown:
5h50
